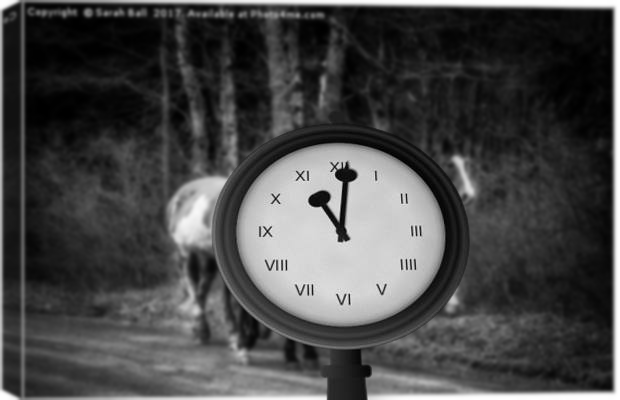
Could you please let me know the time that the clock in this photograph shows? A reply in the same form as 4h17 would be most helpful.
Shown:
11h01
